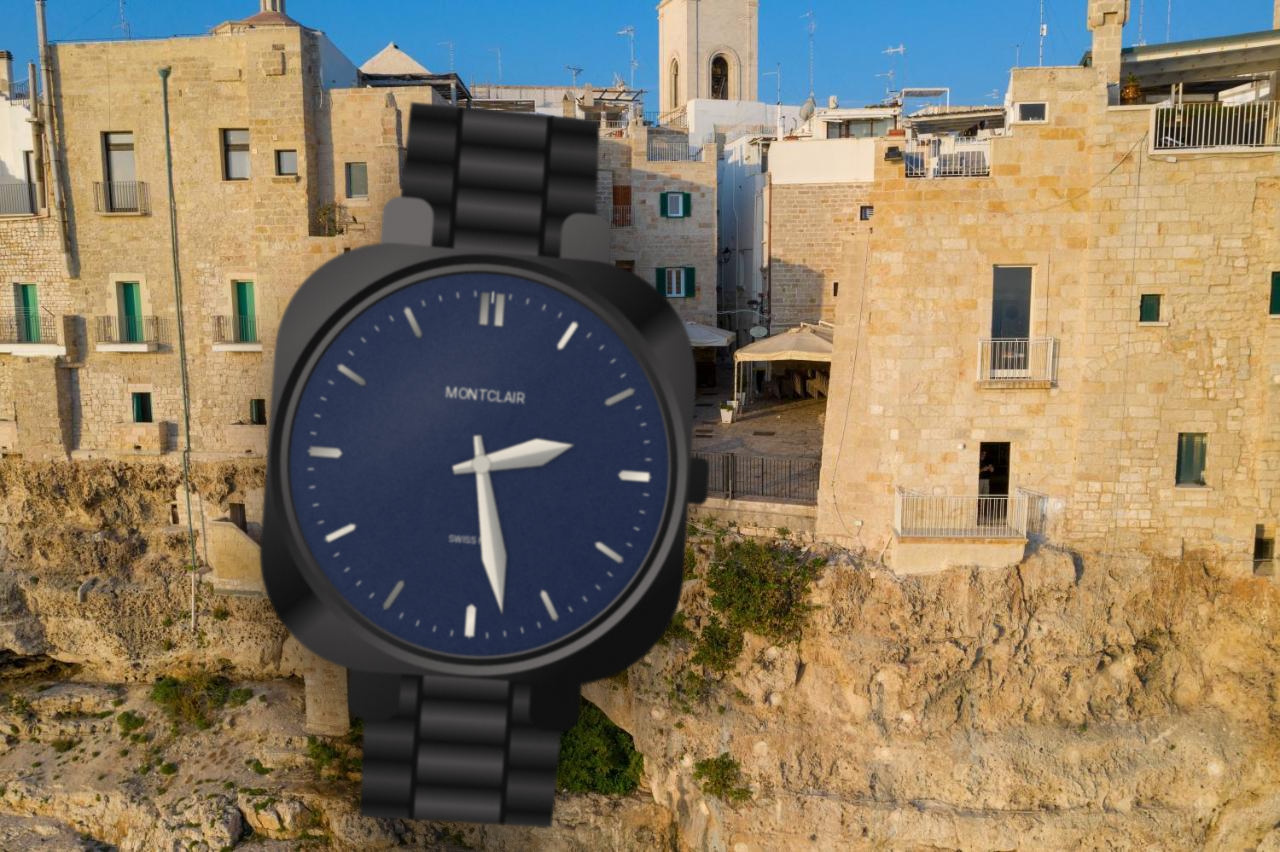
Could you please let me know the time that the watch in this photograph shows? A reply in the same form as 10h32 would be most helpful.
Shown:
2h28
